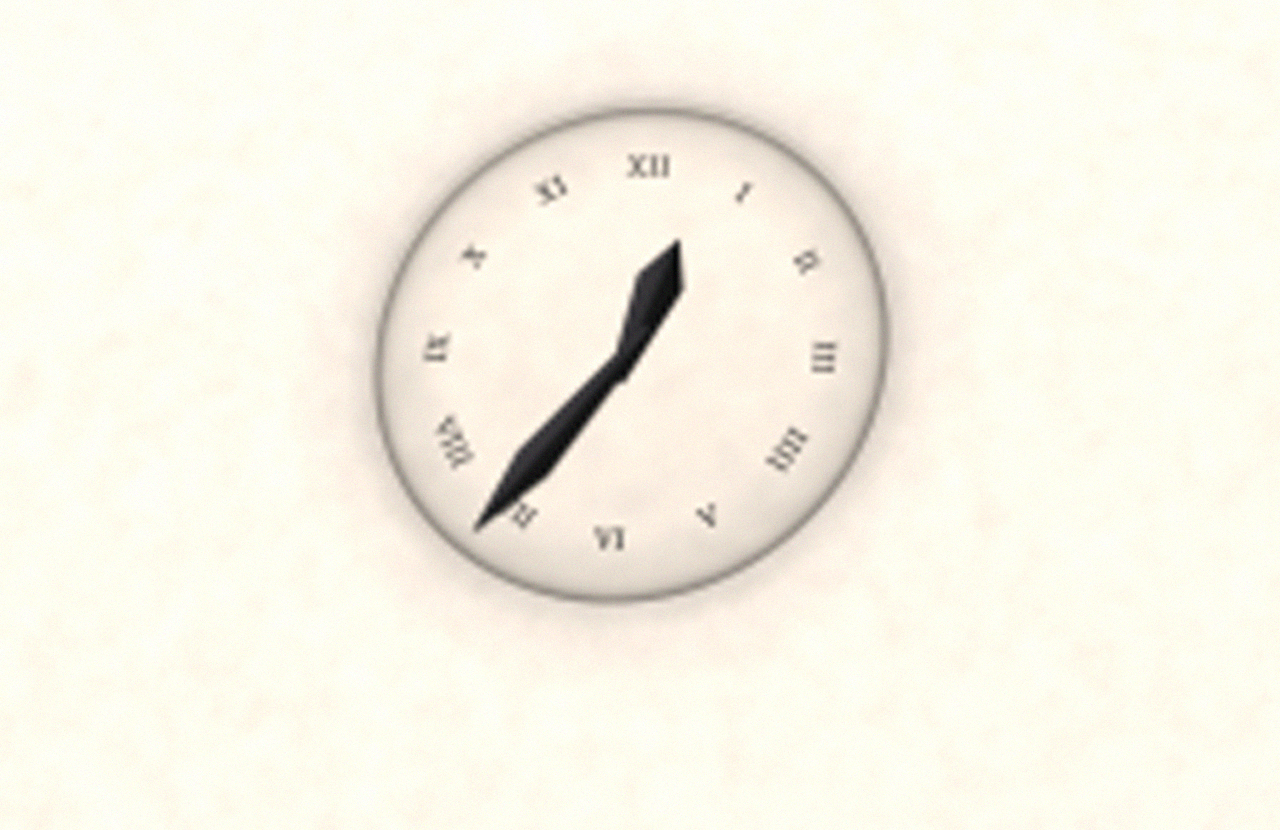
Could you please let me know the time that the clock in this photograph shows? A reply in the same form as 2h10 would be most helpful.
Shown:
12h36
